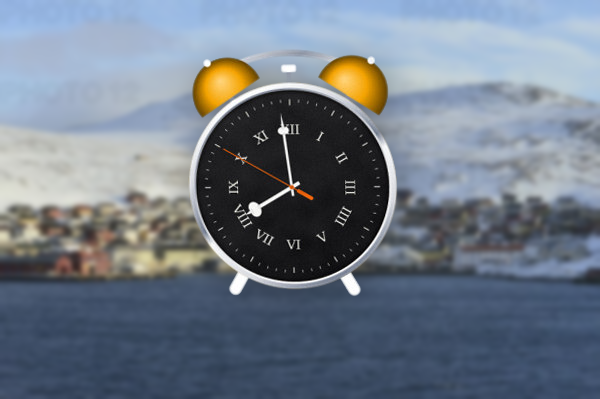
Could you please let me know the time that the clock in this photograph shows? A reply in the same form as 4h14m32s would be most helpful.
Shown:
7h58m50s
